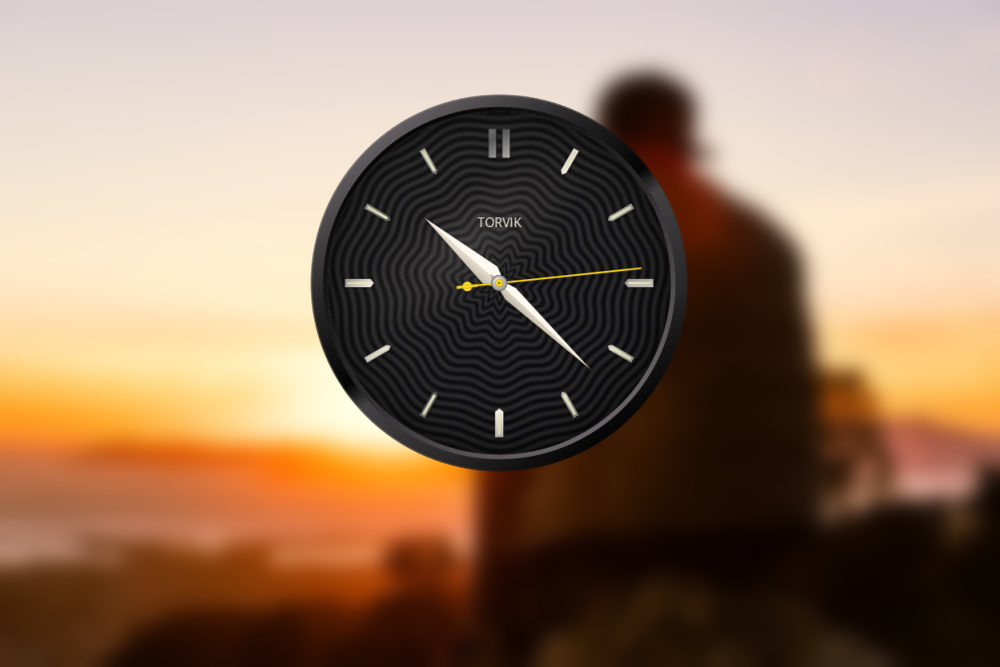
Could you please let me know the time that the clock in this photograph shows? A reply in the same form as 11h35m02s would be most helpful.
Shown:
10h22m14s
